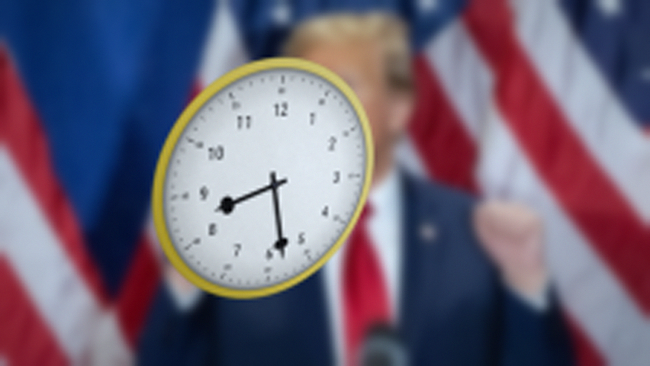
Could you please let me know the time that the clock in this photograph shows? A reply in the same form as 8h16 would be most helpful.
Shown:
8h28
